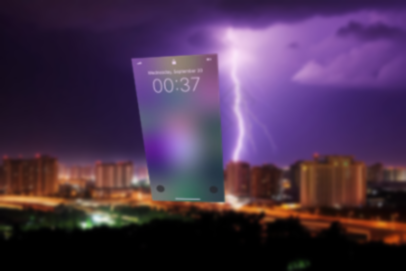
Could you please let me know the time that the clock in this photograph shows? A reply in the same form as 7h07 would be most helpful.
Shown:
0h37
